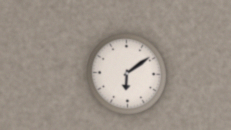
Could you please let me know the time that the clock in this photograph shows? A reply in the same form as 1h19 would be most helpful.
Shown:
6h09
